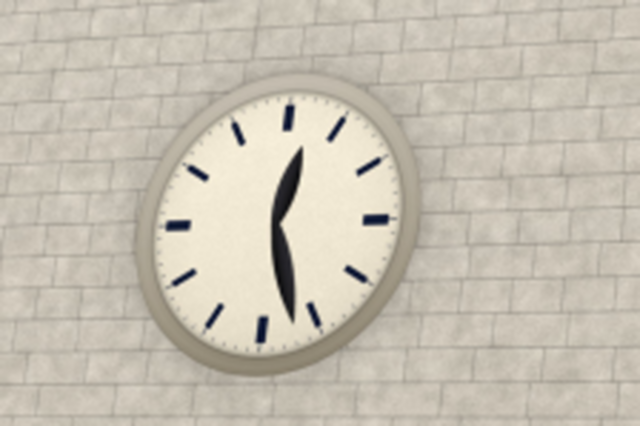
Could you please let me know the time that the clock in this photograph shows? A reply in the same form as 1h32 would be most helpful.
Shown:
12h27
